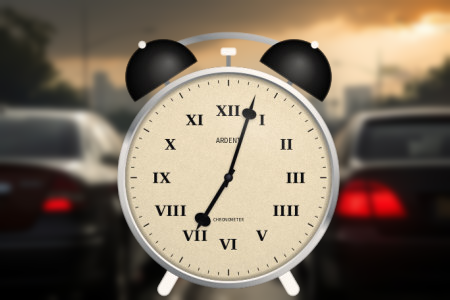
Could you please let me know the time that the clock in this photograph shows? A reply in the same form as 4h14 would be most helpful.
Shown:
7h03
